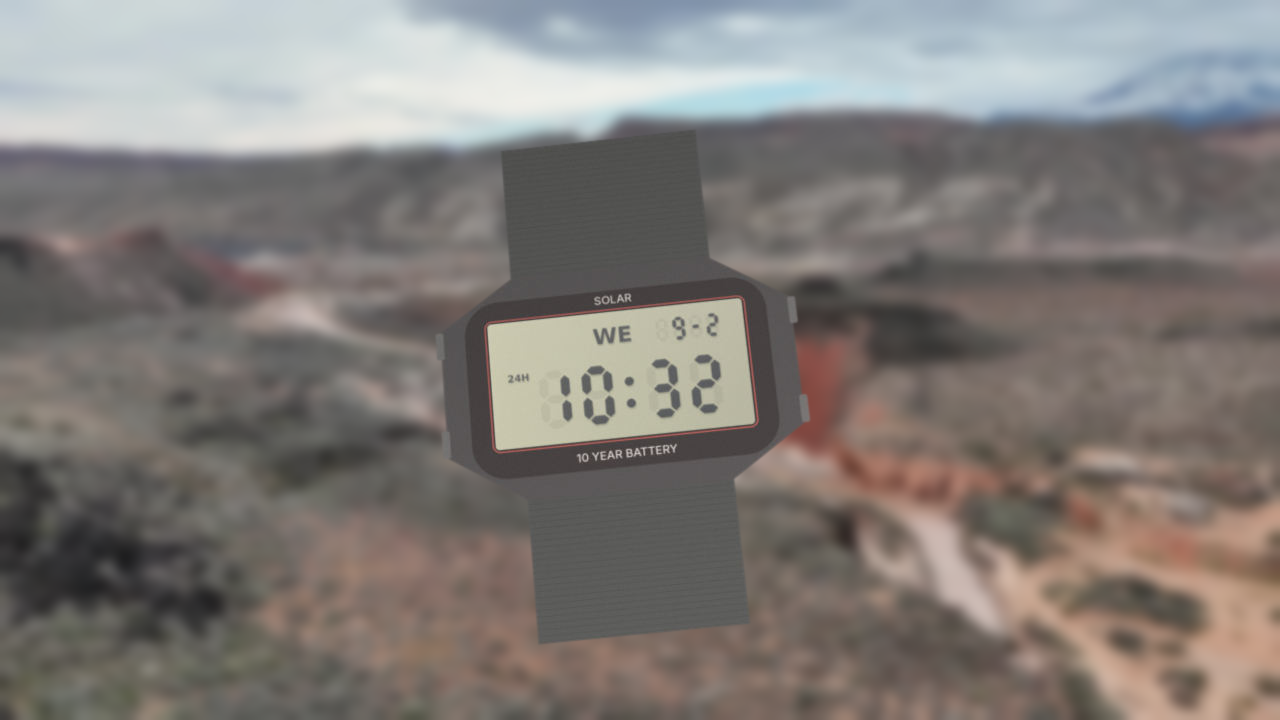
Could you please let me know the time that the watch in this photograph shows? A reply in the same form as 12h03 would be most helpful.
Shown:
10h32
